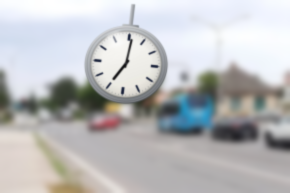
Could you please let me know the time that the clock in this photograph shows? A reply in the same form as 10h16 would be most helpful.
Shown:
7h01
